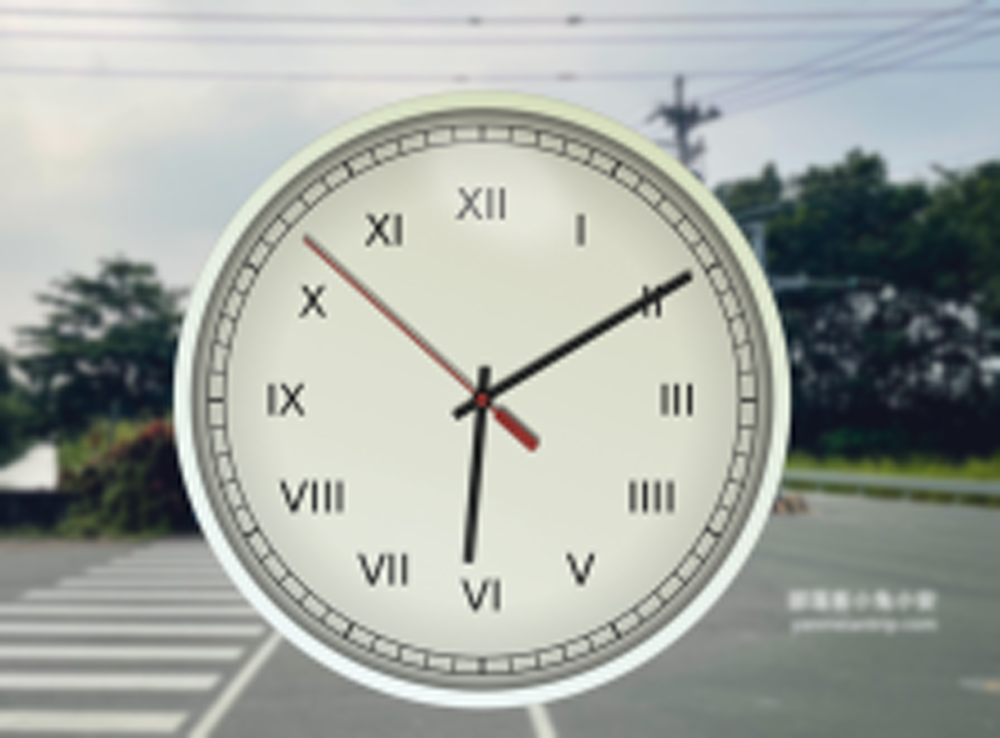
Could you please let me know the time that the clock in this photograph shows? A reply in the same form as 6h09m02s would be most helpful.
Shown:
6h09m52s
